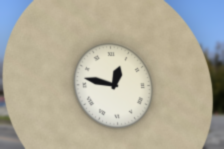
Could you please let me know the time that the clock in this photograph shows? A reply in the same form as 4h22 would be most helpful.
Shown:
12h47
